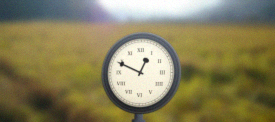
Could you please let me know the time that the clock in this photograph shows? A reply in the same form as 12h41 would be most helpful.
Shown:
12h49
